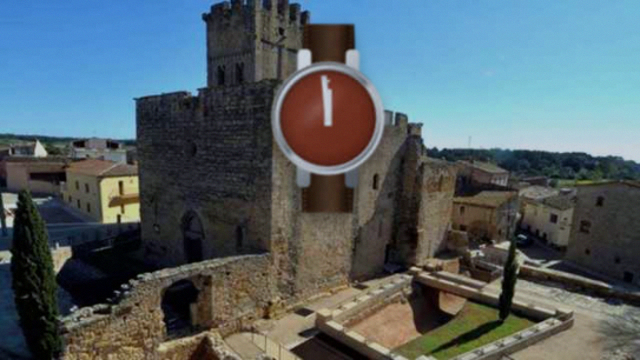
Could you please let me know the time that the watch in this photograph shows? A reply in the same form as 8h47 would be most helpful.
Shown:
11h59
